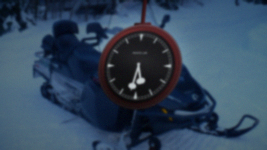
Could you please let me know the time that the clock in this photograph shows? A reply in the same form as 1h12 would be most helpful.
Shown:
5h32
